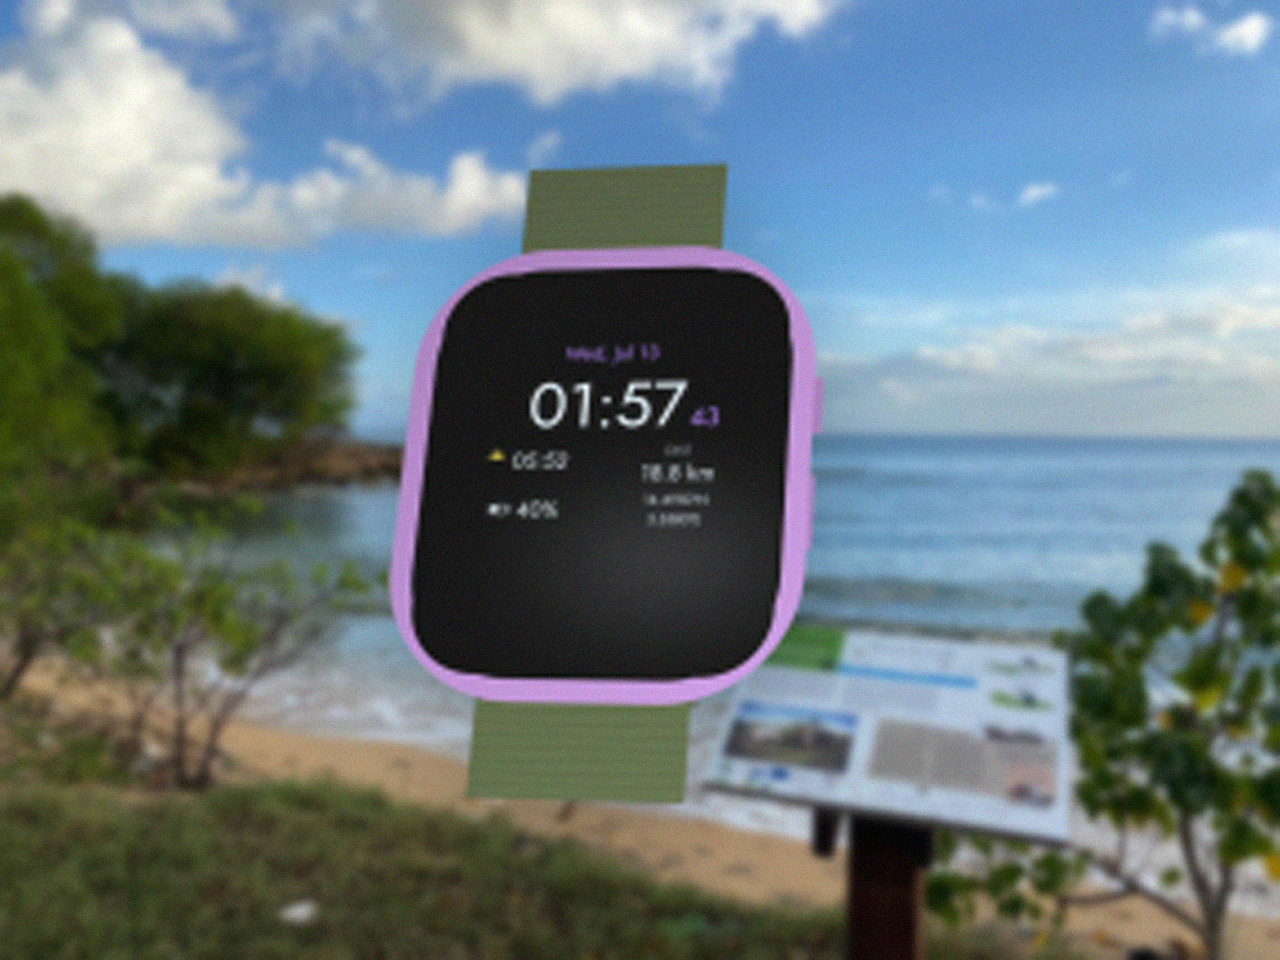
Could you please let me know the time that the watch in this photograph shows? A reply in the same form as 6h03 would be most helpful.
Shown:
1h57
